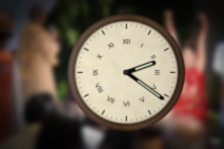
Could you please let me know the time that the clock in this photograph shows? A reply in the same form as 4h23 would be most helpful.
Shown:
2h21
